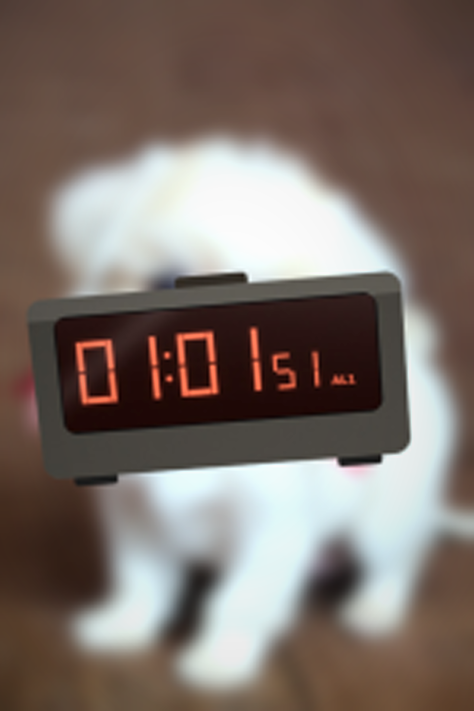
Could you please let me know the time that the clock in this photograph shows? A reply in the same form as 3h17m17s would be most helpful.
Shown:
1h01m51s
